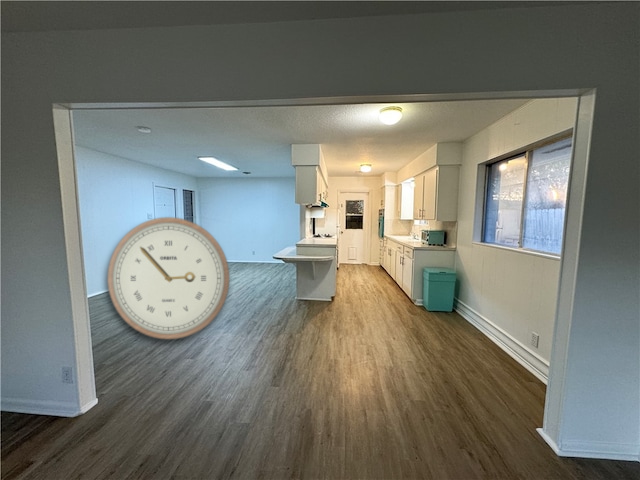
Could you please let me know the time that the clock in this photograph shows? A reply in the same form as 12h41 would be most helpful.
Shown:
2h53
